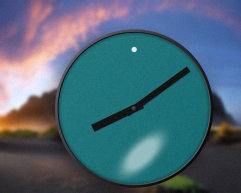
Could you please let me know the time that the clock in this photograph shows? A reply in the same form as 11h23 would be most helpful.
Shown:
8h09
